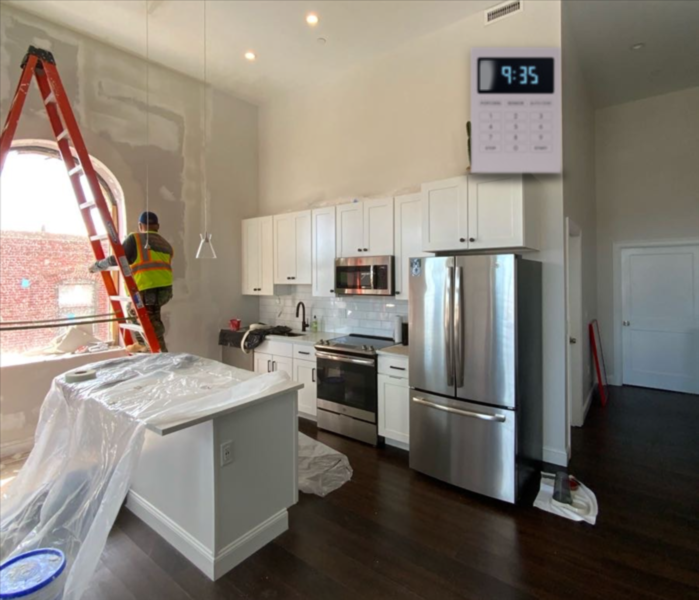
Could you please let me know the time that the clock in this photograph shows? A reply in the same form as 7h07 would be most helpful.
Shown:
9h35
